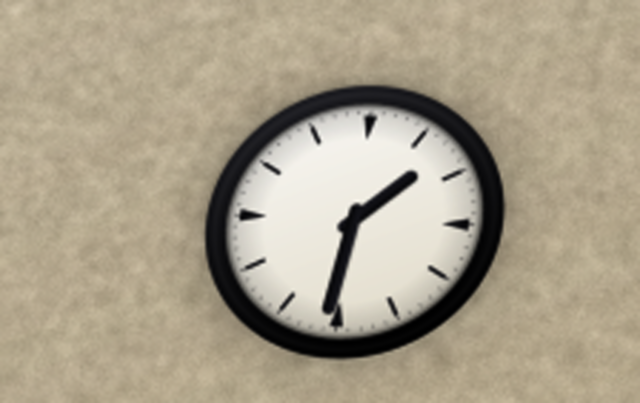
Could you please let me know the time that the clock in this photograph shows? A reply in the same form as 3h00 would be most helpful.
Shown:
1h31
